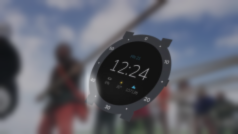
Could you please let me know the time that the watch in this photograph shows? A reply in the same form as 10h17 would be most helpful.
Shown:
12h24
